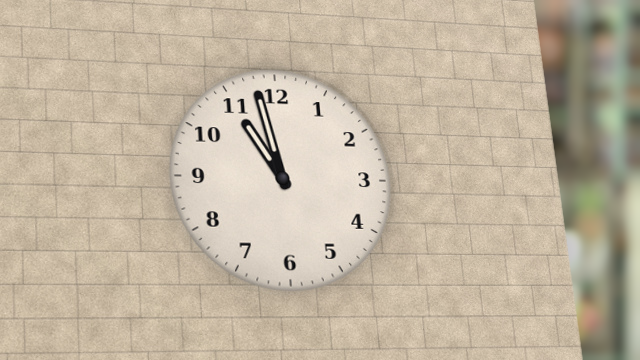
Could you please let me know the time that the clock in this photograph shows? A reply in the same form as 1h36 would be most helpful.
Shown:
10h58
